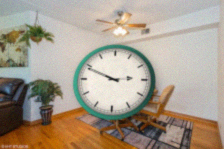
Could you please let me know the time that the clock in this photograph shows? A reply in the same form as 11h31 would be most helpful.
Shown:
2h49
